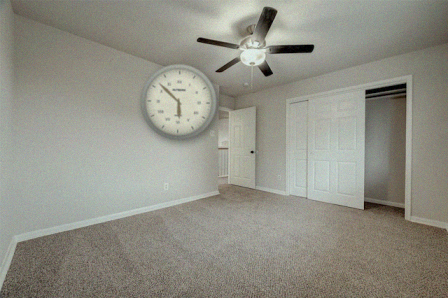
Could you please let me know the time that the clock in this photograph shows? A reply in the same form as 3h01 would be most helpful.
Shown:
5h52
